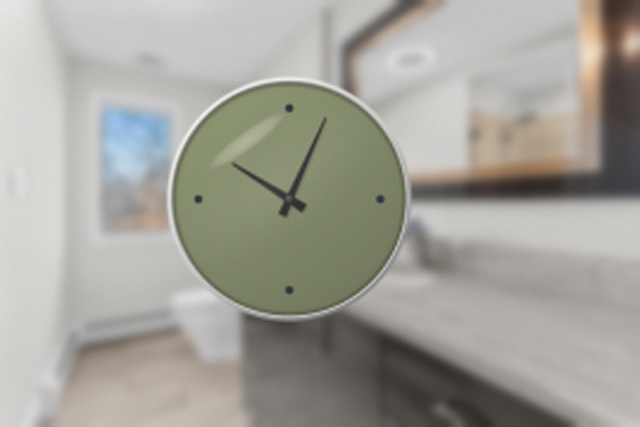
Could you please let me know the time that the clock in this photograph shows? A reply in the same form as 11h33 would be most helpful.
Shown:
10h04
